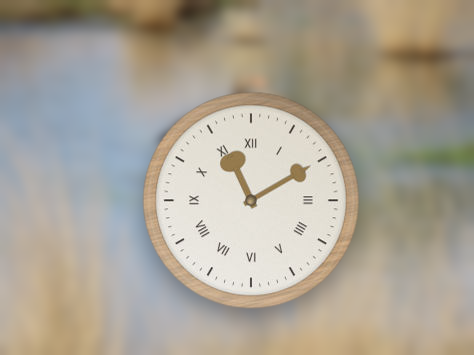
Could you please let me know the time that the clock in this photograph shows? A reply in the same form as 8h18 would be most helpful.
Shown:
11h10
